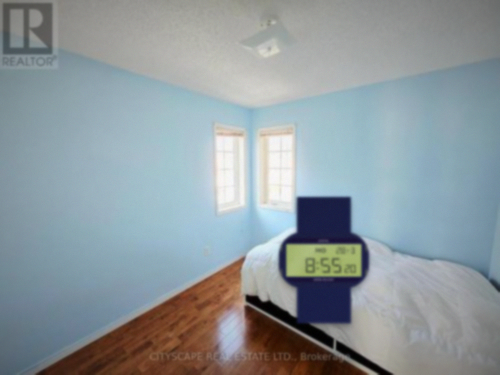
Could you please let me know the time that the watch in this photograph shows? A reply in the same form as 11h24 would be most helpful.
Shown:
8h55
